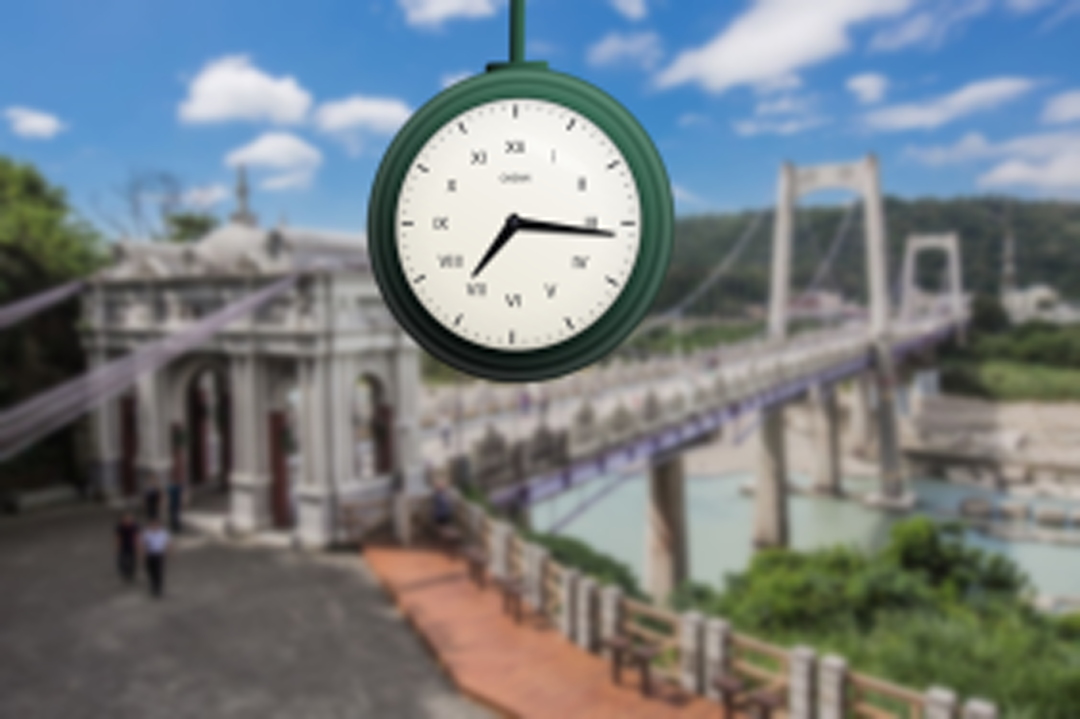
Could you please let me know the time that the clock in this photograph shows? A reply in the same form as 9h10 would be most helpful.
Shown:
7h16
